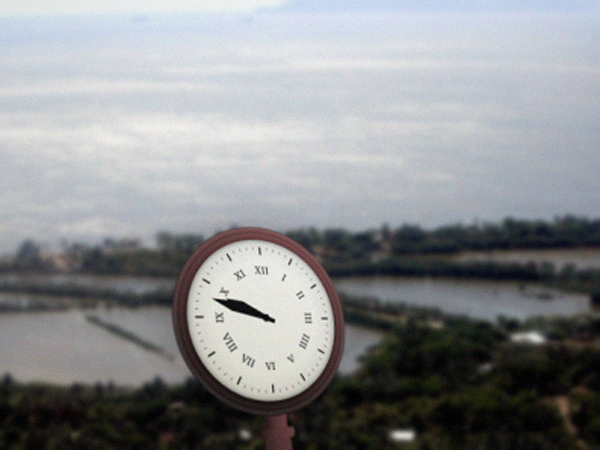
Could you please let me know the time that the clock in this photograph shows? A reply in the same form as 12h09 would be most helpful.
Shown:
9h48
